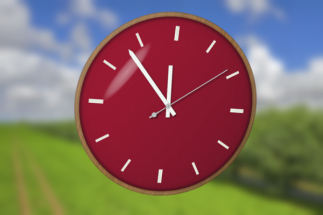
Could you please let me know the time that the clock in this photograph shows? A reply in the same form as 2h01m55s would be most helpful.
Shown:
11h53m09s
